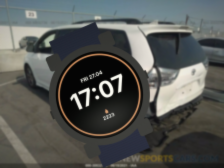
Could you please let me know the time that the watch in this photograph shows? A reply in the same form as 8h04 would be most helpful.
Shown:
17h07
